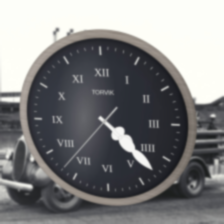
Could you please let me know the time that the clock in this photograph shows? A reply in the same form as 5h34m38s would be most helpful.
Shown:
4h22m37s
